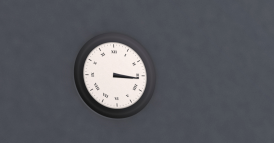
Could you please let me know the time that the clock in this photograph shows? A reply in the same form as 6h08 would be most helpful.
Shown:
3h16
